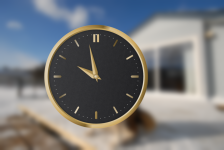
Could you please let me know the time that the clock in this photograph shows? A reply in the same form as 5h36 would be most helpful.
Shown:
9h58
